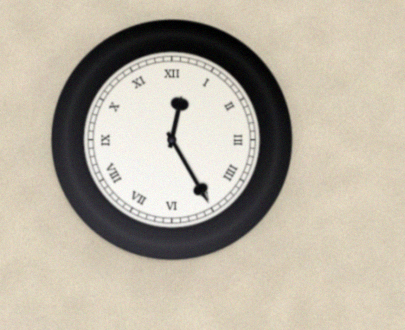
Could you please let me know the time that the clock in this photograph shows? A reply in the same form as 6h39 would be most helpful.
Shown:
12h25
